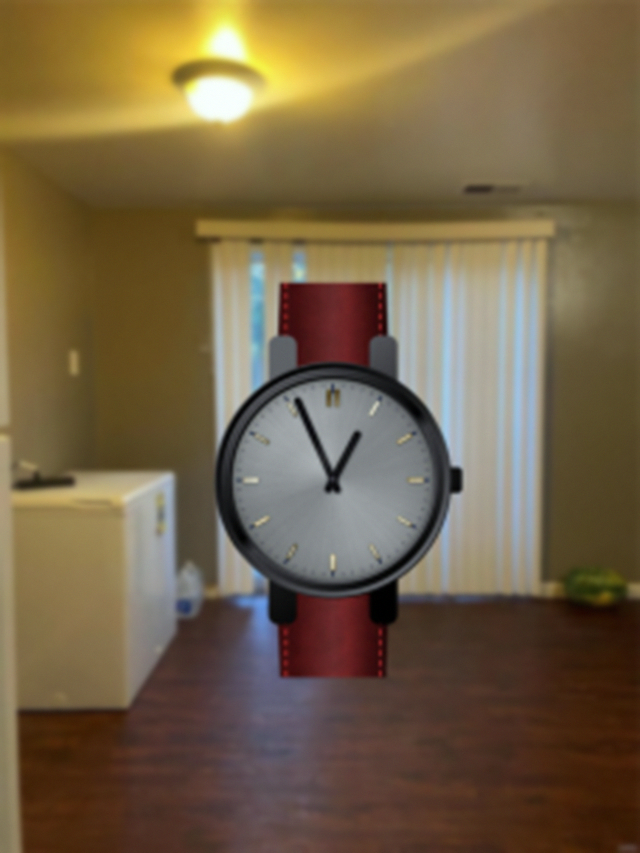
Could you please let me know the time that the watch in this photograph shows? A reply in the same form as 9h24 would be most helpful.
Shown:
12h56
